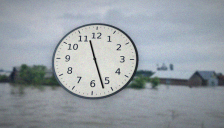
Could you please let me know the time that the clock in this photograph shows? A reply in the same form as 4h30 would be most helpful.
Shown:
11h27
